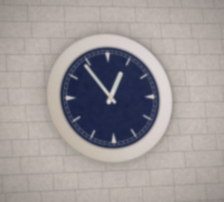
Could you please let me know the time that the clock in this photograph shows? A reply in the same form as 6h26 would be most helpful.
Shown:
12h54
